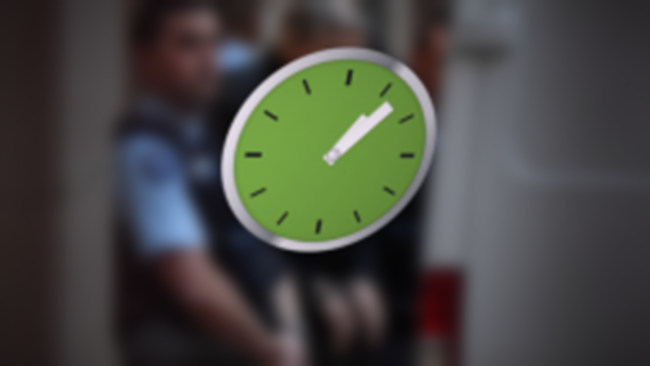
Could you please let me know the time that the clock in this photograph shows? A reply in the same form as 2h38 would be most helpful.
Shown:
1h07
